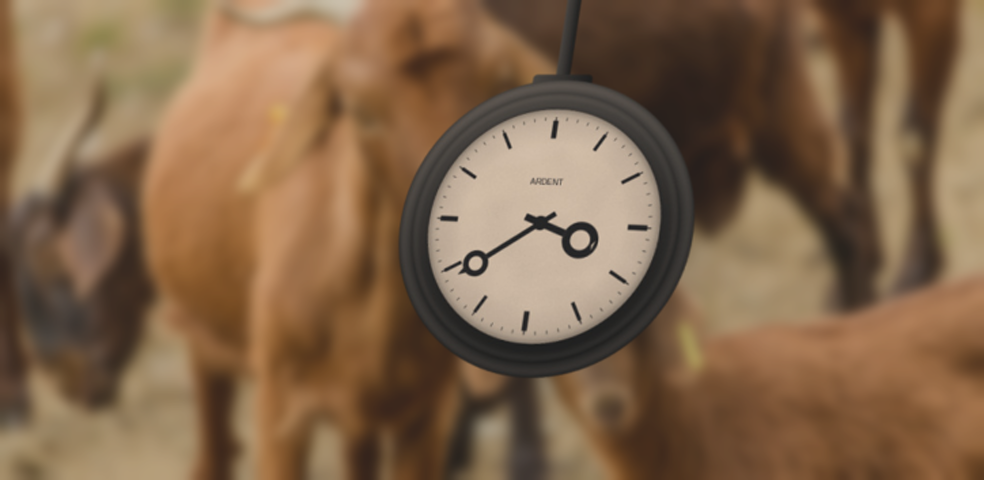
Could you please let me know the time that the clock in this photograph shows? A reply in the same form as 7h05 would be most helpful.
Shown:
3h39
